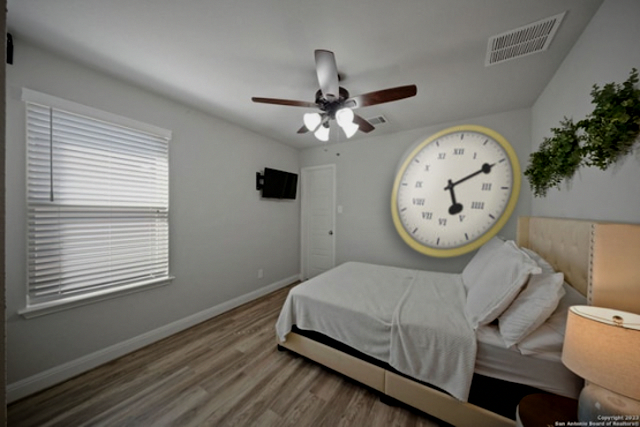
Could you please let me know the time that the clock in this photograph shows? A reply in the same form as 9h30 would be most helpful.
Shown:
5h10
